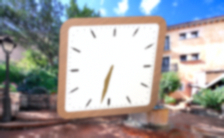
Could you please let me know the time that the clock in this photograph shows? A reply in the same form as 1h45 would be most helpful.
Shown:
6h32
